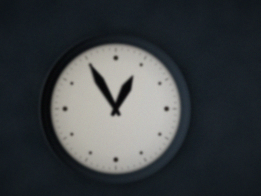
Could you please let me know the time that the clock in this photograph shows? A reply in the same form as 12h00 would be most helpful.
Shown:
12h55
